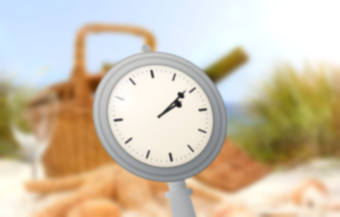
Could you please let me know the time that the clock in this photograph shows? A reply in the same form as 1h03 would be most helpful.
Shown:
2h09
